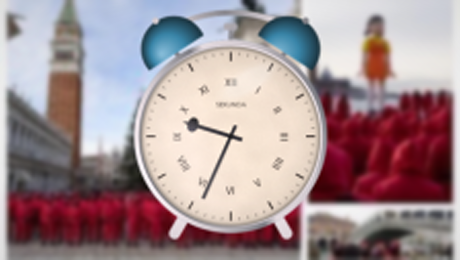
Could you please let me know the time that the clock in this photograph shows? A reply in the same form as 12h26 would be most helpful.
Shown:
9h34
